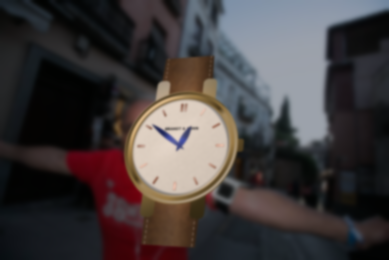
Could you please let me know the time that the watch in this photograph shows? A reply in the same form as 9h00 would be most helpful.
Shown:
12h51
